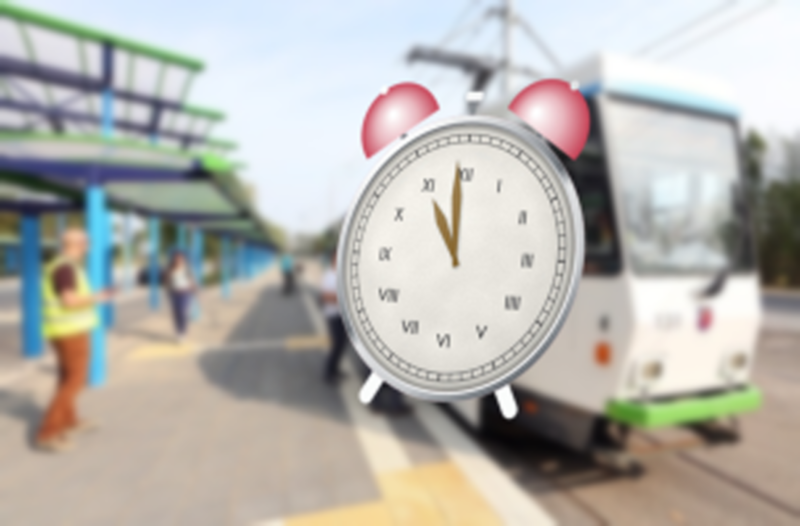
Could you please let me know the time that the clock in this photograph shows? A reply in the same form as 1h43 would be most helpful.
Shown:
10h59
